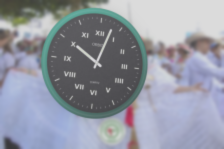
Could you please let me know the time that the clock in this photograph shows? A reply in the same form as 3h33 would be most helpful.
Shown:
10h03
